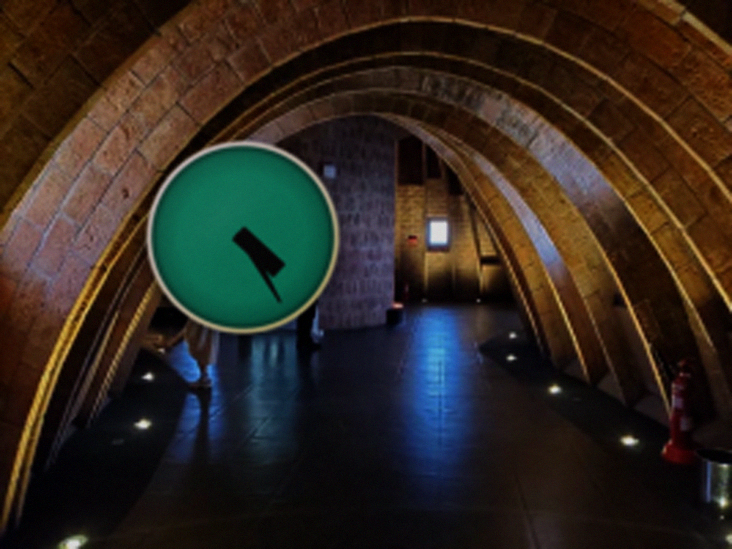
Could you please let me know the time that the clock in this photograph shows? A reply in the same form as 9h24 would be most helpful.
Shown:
4h25
